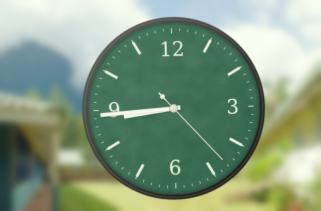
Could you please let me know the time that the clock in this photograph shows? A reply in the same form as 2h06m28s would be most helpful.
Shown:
8h44m23s
